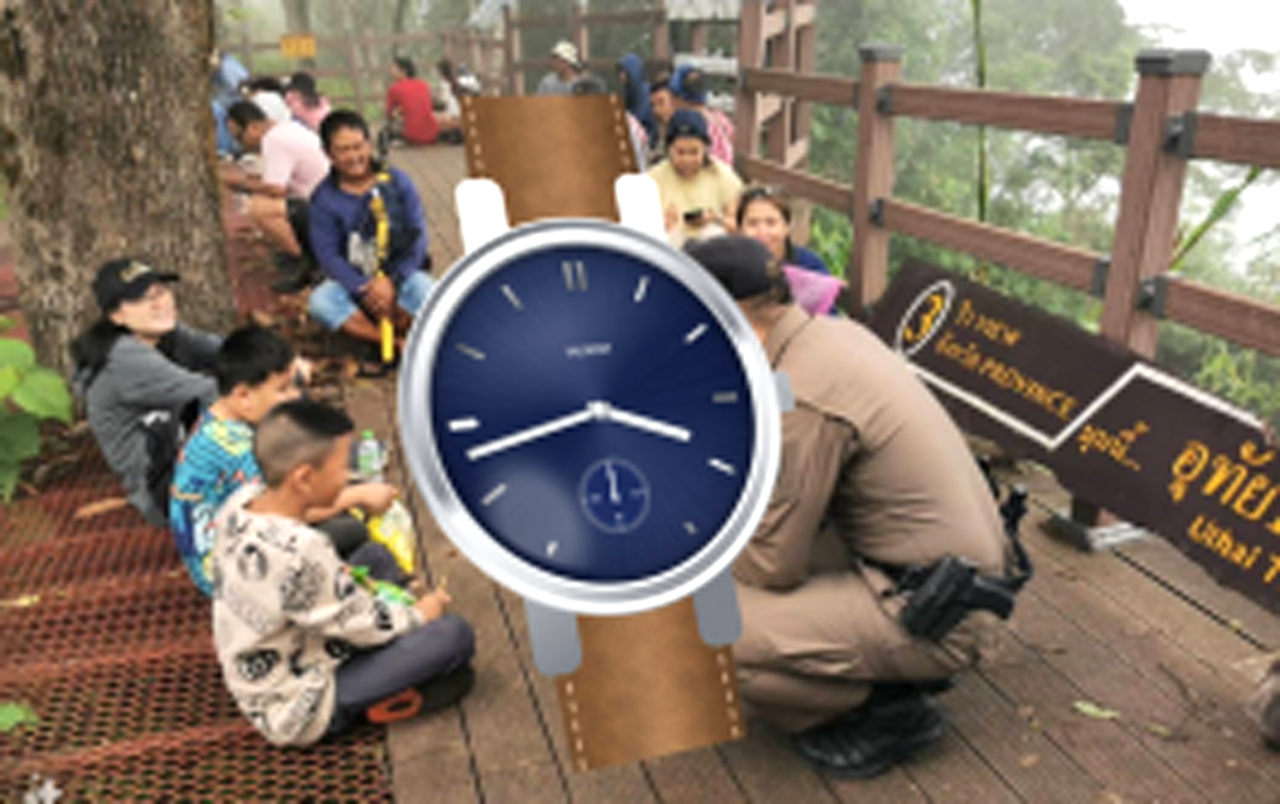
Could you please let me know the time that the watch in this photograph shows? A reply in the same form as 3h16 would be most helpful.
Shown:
3h43
